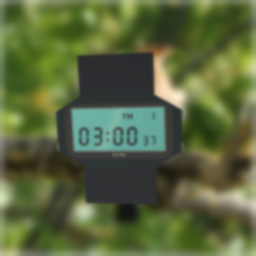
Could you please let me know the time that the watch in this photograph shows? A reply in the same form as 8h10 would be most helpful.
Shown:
3h00
